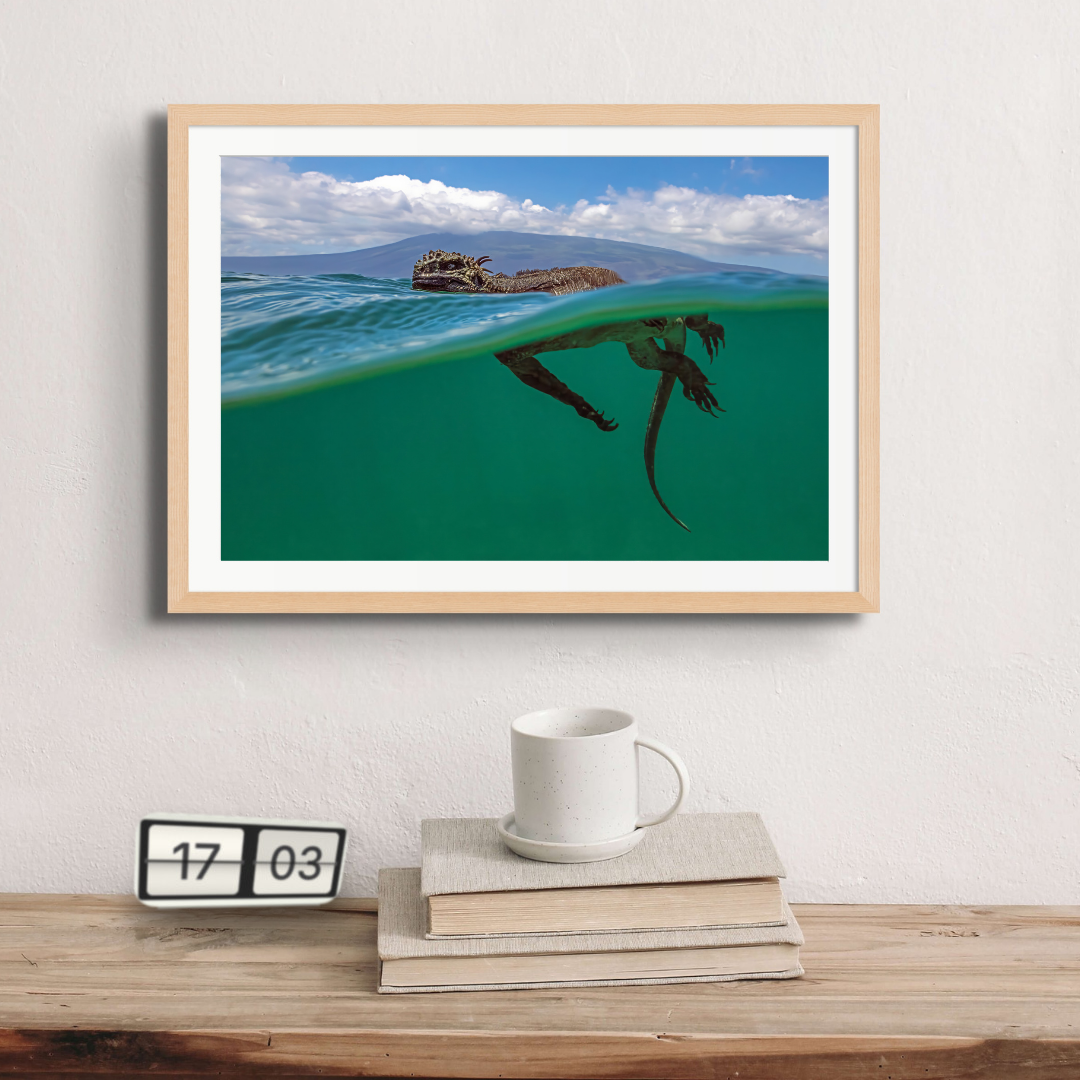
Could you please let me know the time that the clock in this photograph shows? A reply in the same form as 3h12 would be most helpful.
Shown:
17h03
